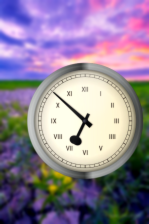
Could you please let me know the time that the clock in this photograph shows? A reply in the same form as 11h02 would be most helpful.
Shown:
6h52
